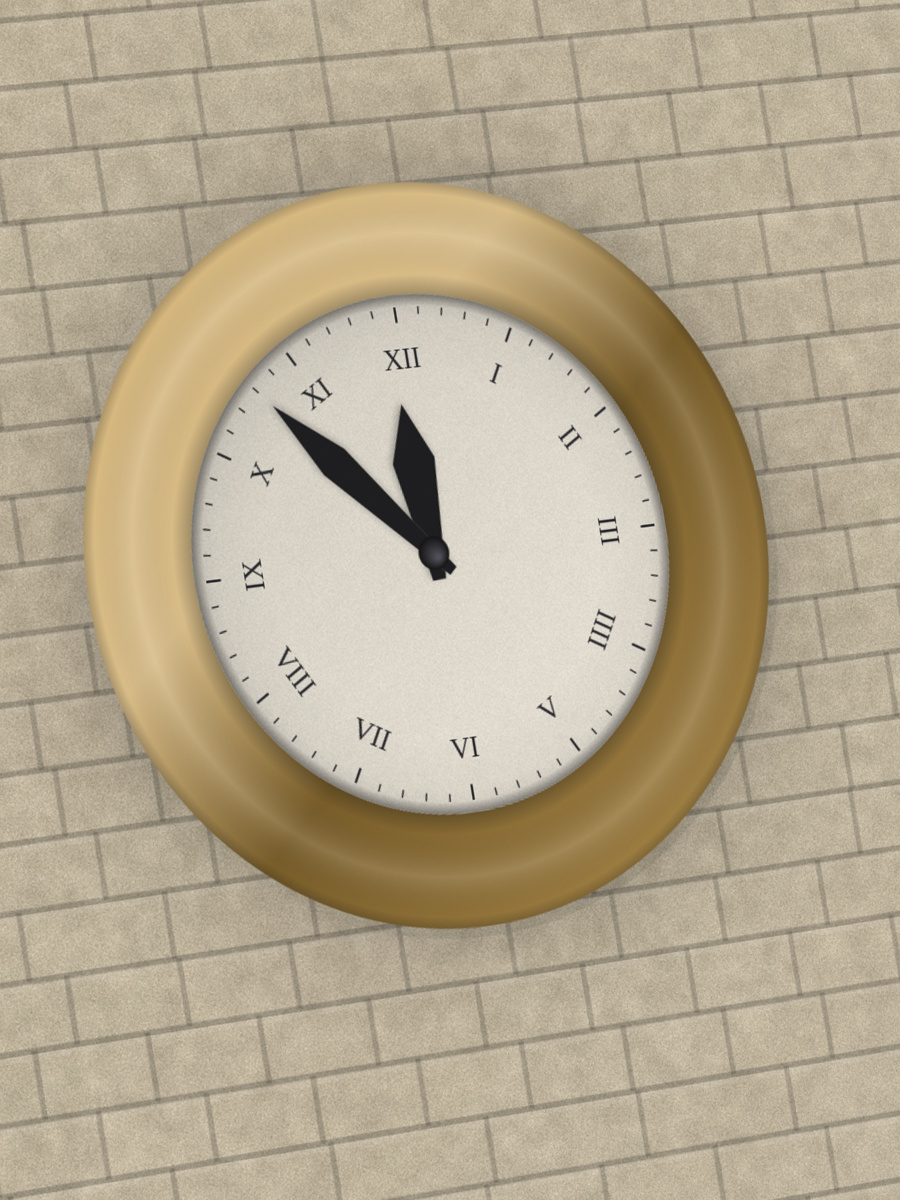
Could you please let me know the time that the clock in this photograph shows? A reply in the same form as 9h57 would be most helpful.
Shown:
11h53
